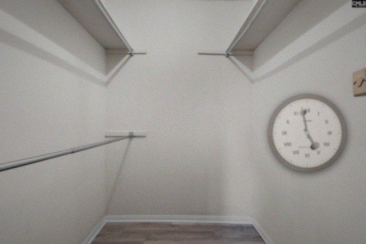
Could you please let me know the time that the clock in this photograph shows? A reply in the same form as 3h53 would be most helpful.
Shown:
4h58
